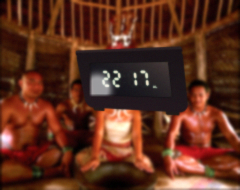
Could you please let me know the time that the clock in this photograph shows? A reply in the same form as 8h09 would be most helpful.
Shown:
22h17
